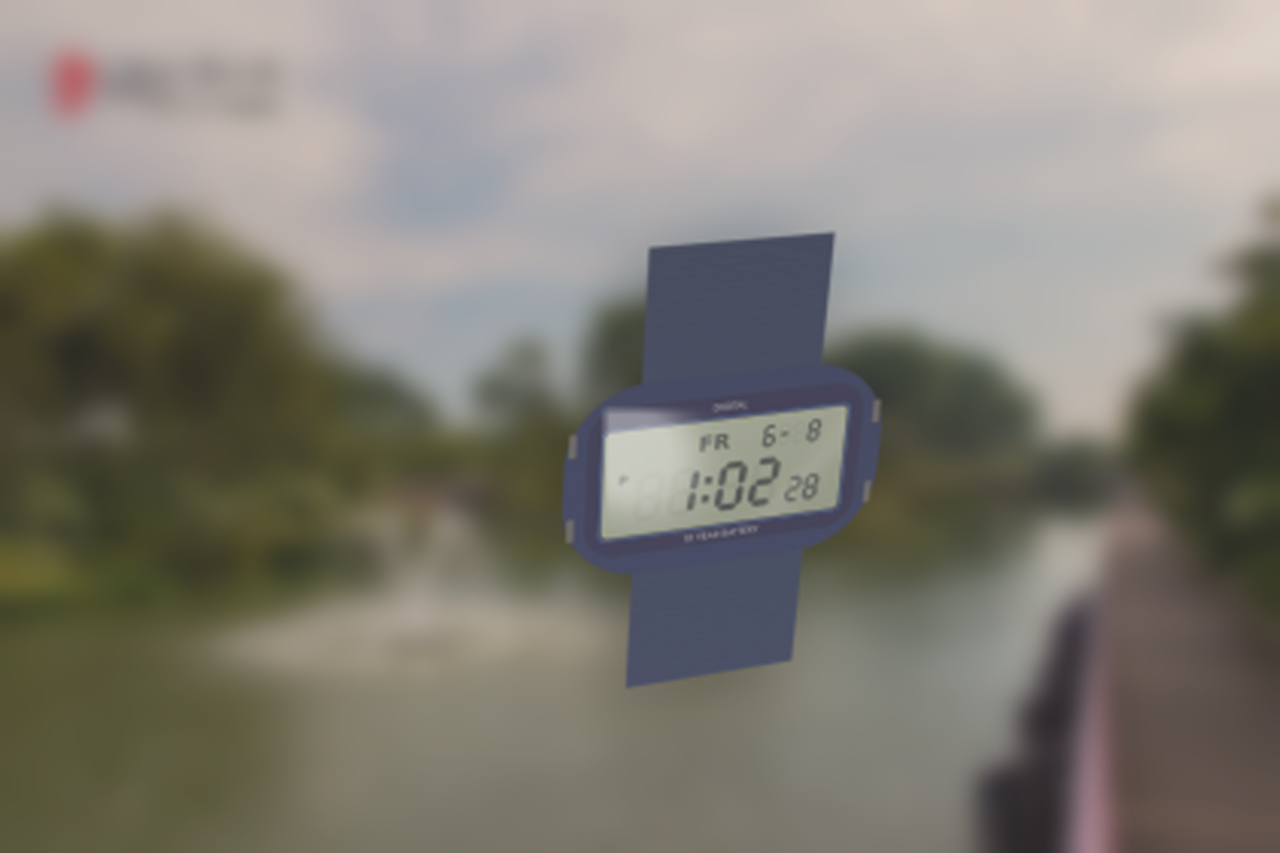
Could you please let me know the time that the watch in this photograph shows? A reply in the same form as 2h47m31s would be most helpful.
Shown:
1h02m28s
